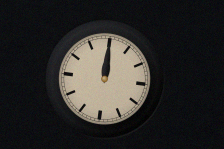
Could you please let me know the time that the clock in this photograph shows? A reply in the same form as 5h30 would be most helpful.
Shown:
12h00
